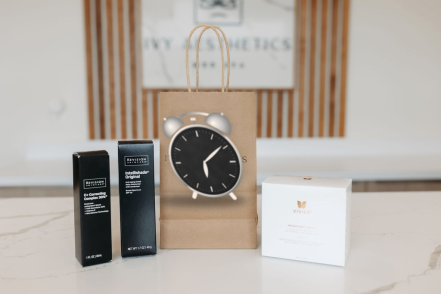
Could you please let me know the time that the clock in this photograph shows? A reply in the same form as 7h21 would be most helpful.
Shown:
6h09
